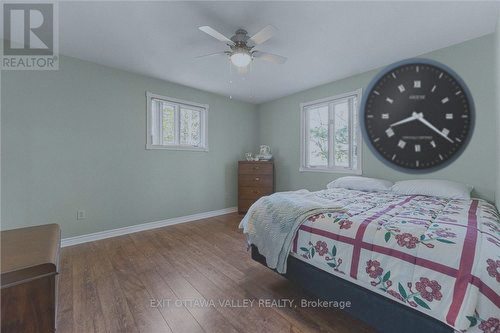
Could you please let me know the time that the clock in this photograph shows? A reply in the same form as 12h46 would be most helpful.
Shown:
8h21
